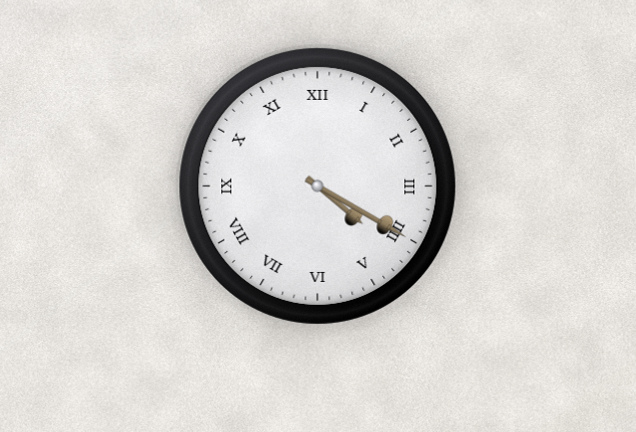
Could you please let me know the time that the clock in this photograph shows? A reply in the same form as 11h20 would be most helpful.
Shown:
4h20
